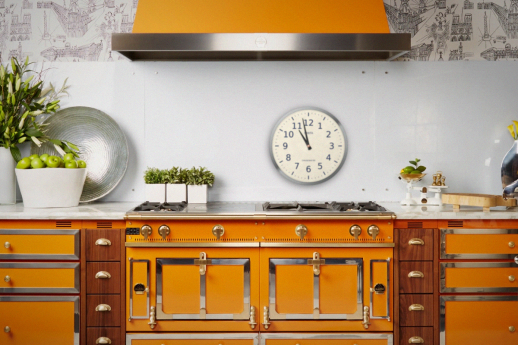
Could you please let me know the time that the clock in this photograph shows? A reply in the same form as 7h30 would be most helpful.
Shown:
10h58
